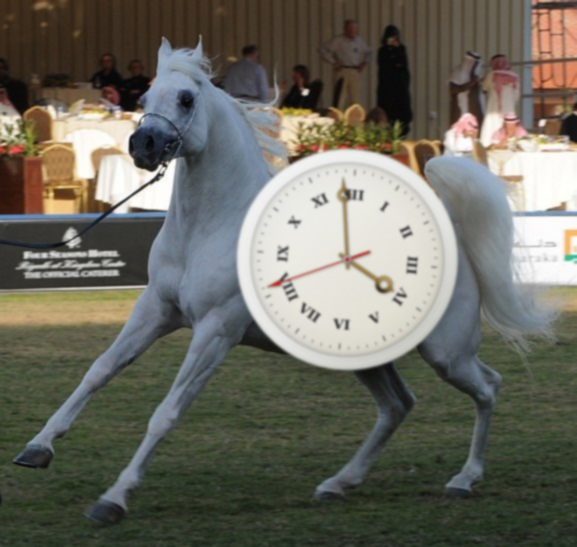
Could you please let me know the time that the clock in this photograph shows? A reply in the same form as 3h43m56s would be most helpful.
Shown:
3h58m41s
